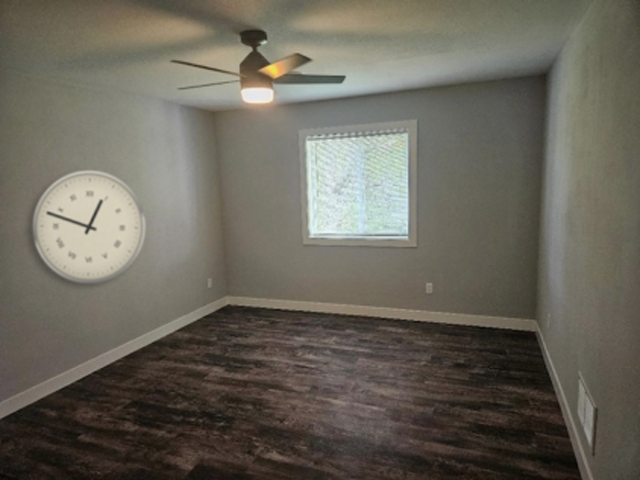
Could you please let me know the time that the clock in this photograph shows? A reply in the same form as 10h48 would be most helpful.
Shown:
12h48
